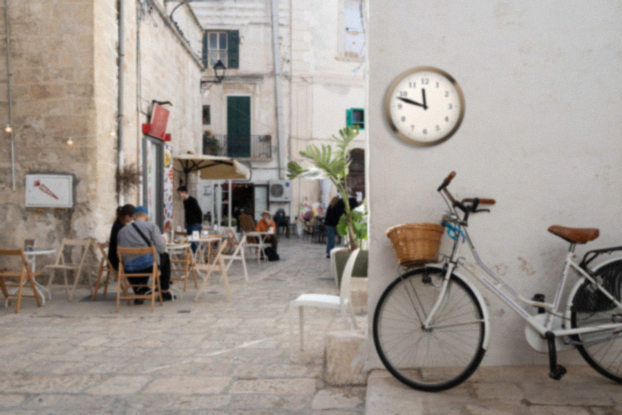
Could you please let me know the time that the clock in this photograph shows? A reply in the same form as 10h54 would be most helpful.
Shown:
11h48
